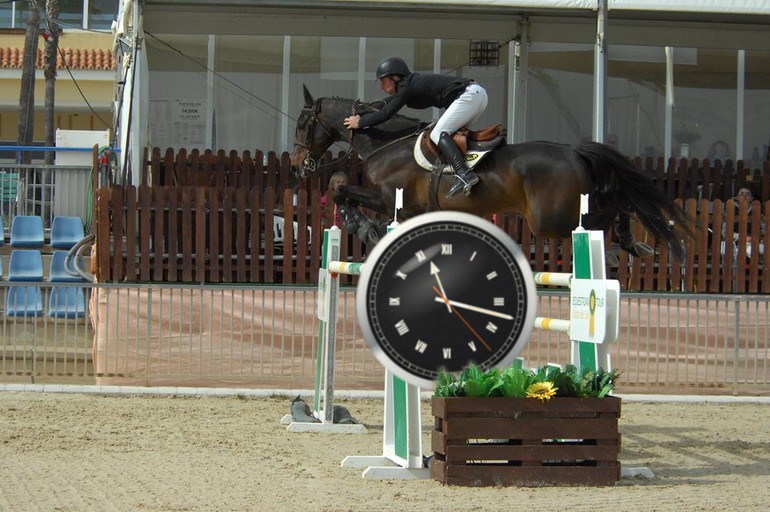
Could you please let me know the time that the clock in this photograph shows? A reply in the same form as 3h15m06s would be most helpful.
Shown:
11h17m23s
